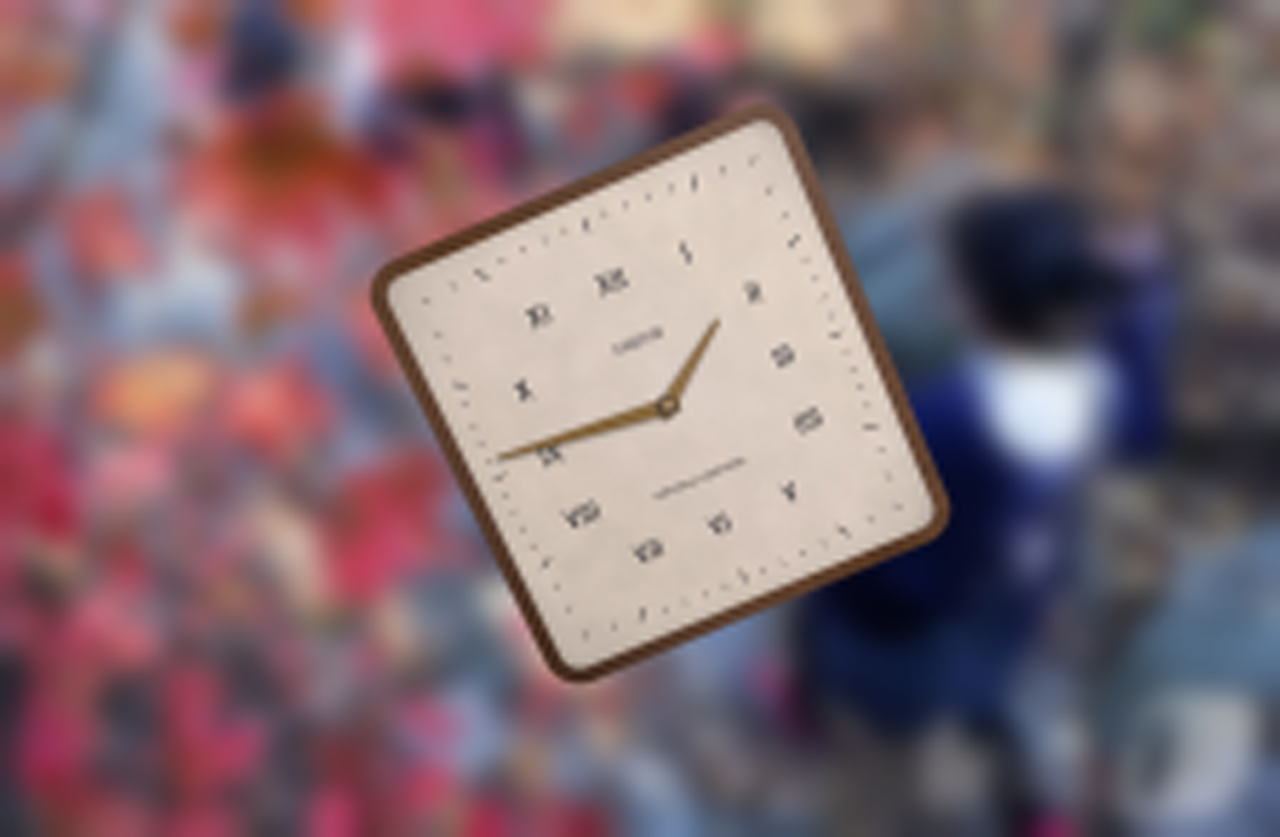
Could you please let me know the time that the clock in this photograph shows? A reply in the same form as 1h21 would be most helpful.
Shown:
1h46
